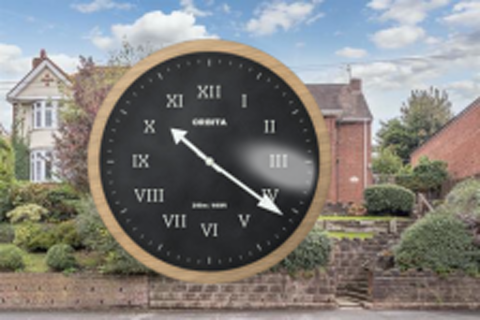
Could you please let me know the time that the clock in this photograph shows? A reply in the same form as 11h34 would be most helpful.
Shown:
10h21
